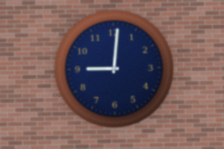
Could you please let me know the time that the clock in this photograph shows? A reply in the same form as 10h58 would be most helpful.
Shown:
9h01
